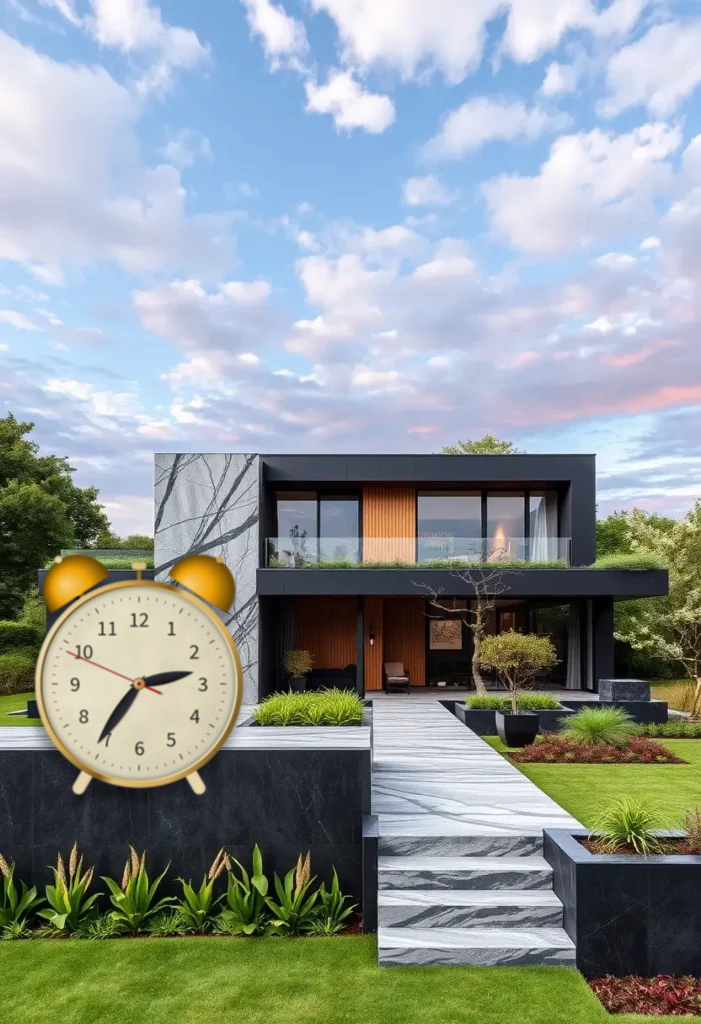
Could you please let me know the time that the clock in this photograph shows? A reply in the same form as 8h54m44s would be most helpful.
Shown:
2h35m49s
